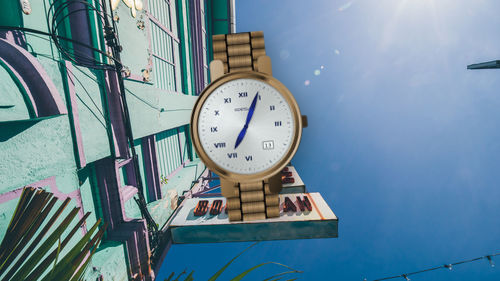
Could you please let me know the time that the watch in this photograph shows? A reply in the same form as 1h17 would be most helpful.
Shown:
7h04
